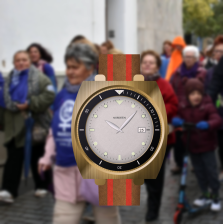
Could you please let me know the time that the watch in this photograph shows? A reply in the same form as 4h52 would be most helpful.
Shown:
10h07
